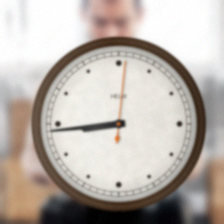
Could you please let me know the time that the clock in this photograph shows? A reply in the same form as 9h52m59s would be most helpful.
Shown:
8h44m01s
